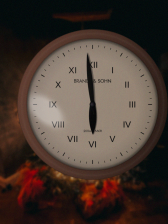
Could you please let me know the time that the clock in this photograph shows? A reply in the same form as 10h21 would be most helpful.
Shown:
5h59
